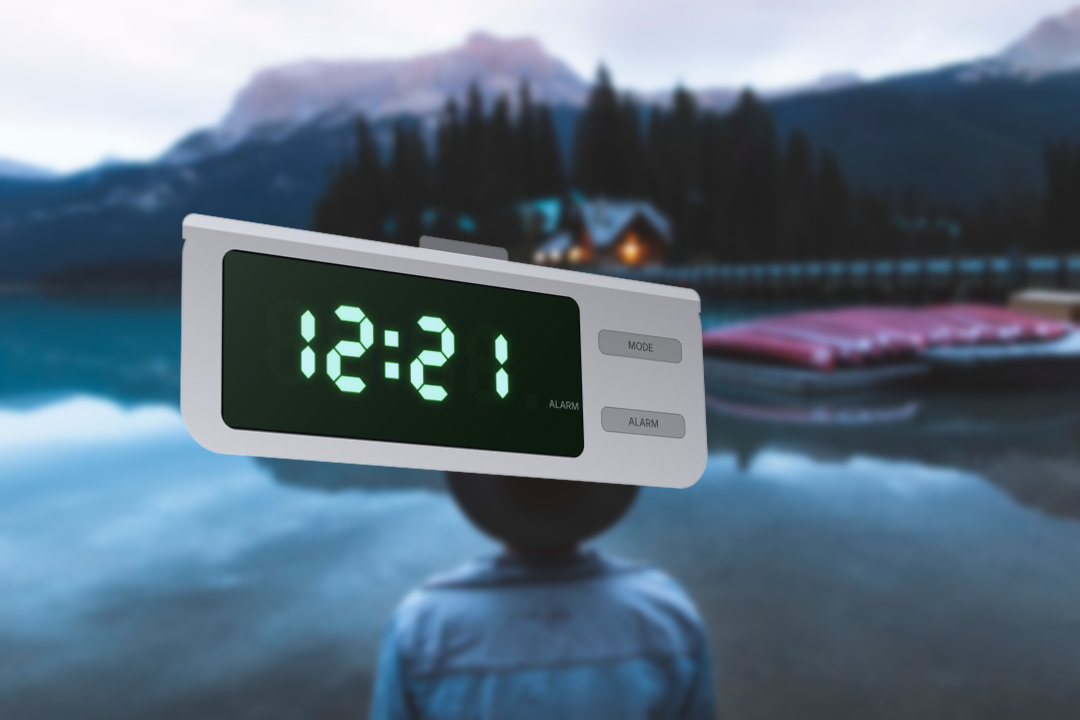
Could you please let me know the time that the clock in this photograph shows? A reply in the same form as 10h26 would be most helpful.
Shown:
12h21
